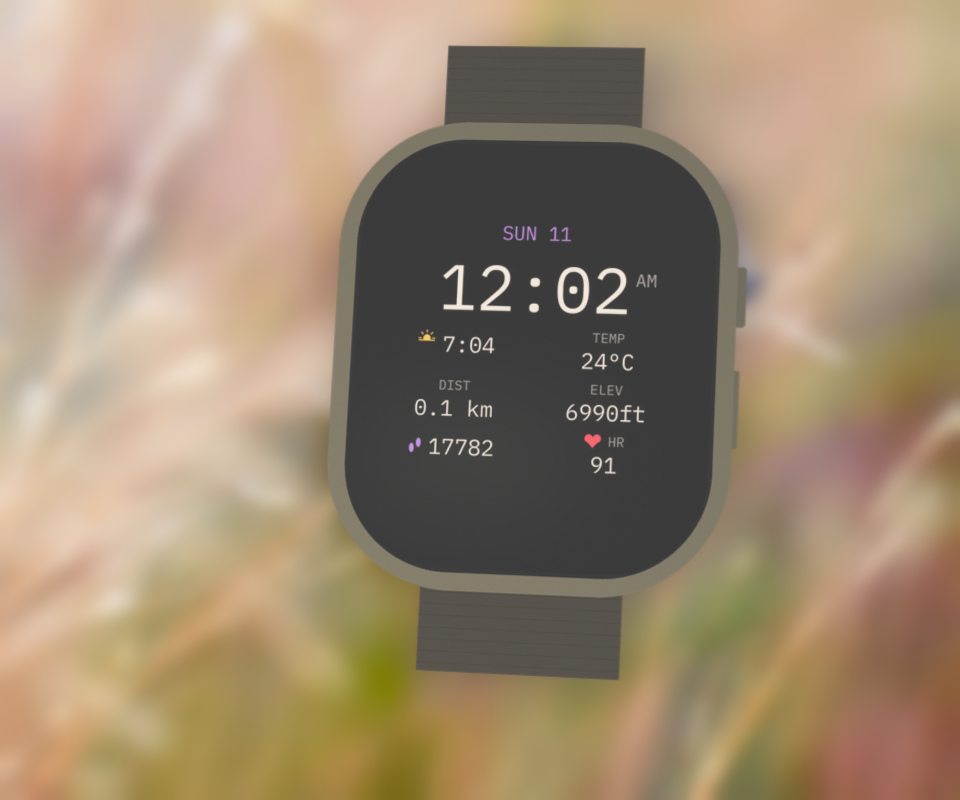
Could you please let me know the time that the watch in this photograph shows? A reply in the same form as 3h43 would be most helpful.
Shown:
12h02
